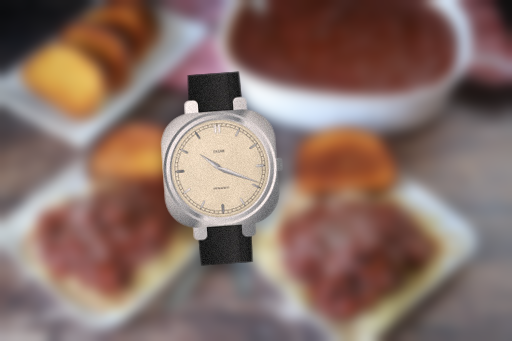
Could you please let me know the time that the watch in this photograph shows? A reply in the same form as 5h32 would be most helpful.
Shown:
10h19
